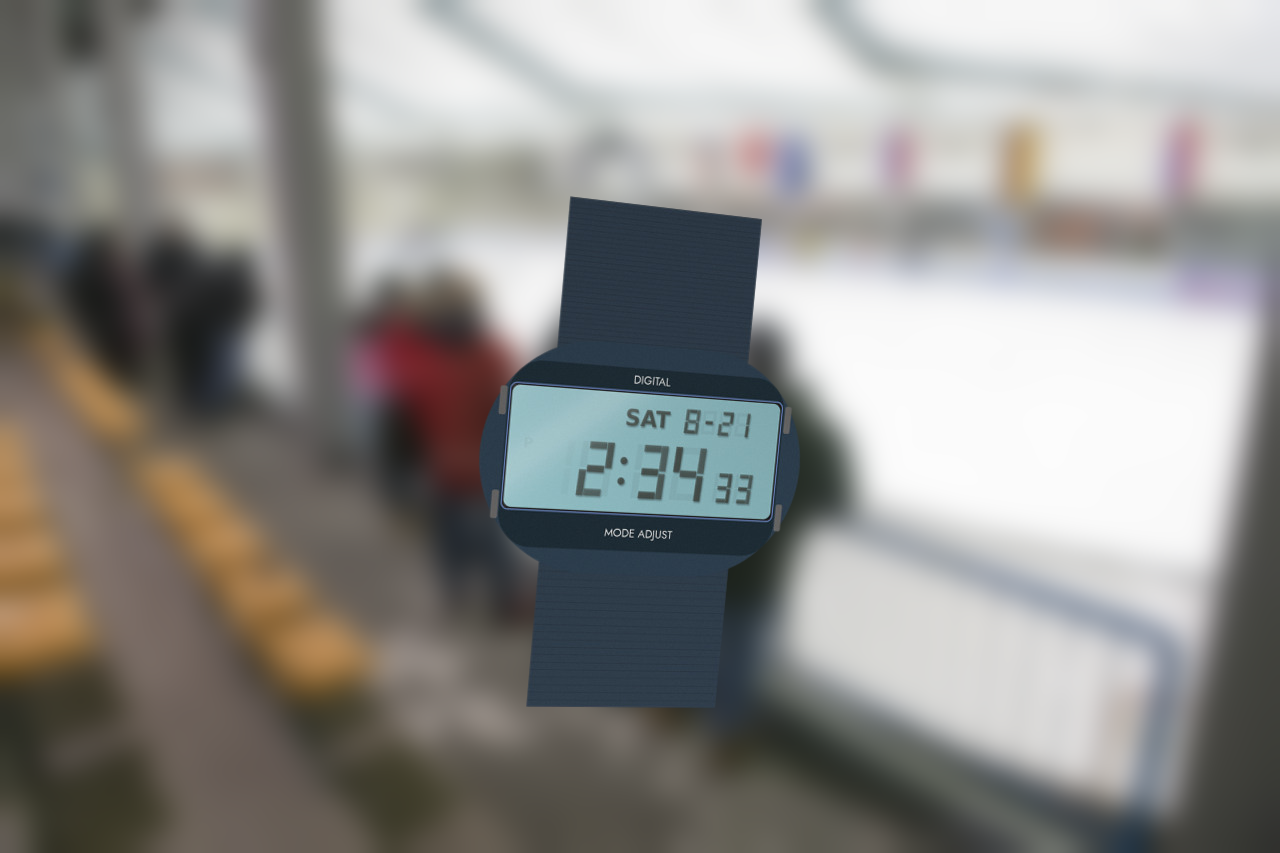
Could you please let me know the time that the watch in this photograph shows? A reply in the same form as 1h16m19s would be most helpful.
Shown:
2h34m33s
